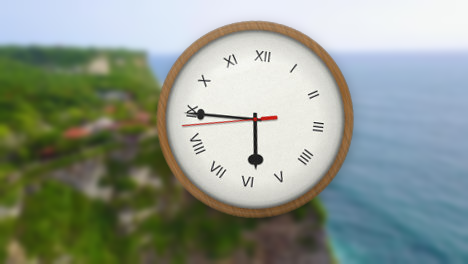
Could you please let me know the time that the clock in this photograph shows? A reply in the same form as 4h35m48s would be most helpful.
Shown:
5h44m43s
